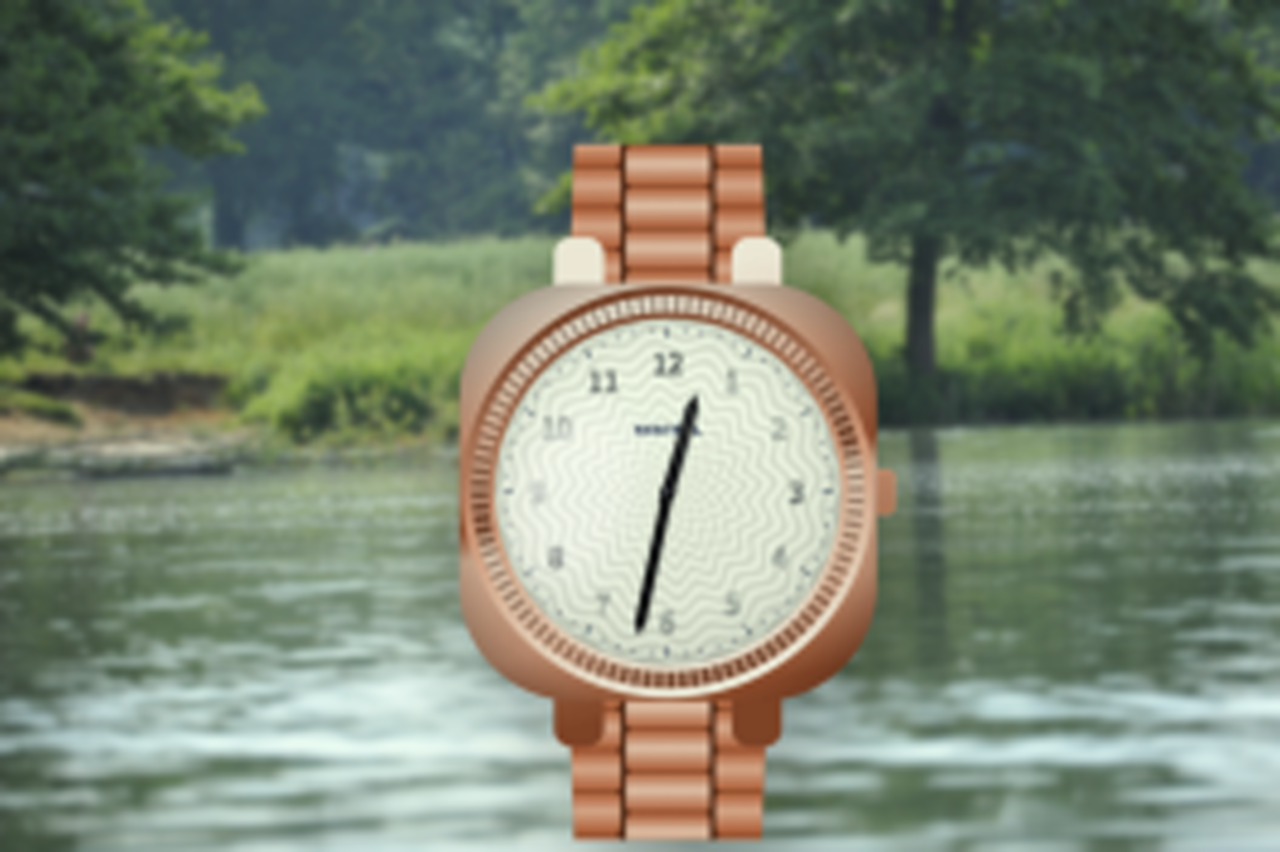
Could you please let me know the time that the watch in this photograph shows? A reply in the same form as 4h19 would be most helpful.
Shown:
12h32
